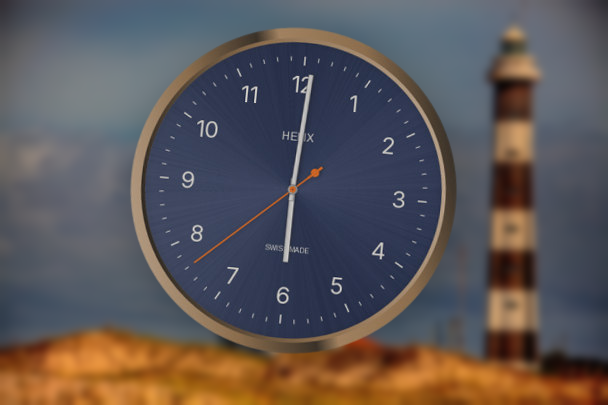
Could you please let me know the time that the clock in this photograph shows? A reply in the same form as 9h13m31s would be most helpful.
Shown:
6h00m38s
